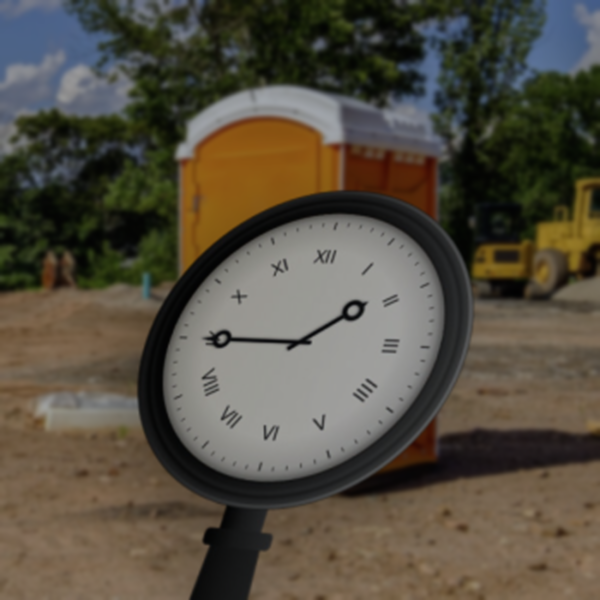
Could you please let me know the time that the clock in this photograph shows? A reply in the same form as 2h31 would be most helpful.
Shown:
1h45
